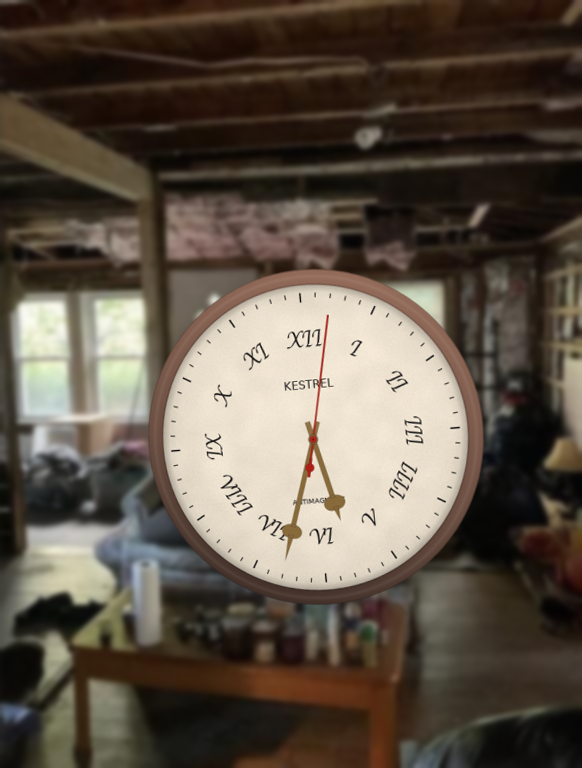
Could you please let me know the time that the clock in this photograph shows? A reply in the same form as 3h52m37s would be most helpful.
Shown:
5h33m02s
